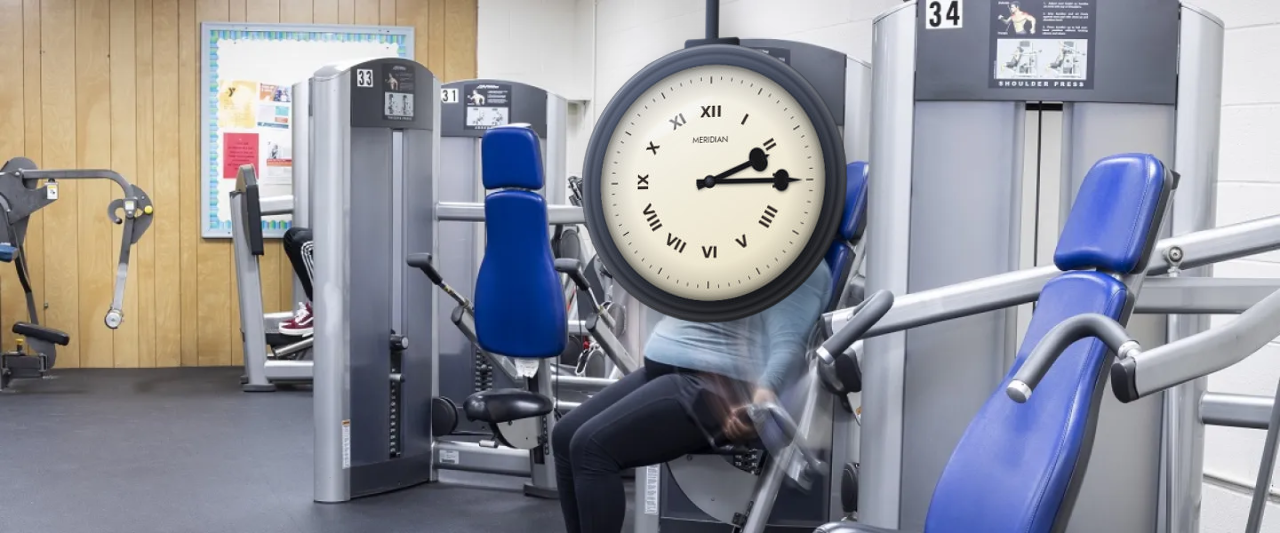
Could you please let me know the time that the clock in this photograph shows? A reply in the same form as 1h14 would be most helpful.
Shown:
2h15
